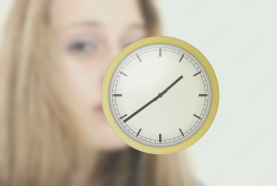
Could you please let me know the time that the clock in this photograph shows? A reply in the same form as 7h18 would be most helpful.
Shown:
1h39
